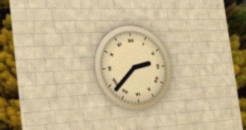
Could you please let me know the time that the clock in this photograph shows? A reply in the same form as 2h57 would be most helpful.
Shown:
2h38
